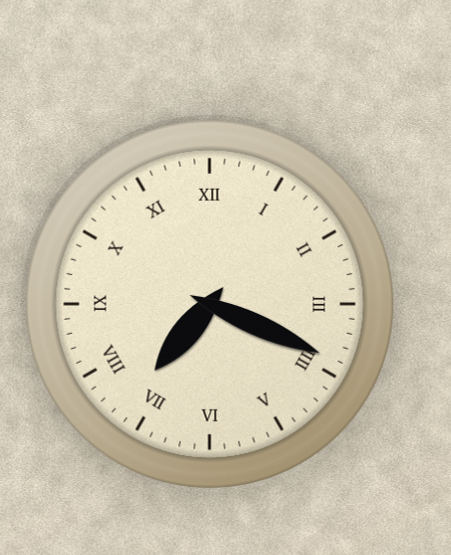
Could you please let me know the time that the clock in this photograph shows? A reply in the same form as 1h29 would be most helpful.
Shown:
7h19
